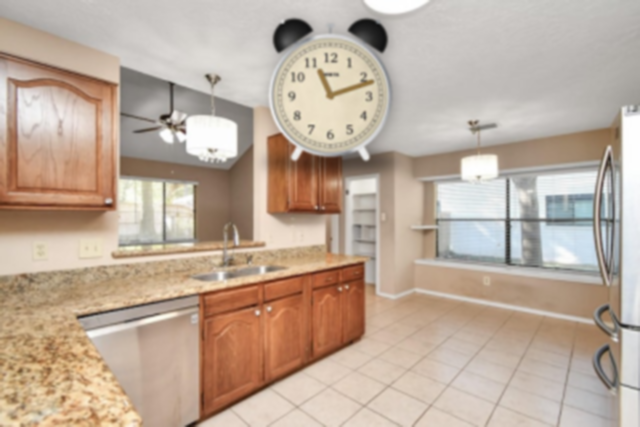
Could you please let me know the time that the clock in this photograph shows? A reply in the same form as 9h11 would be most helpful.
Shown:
11h12
